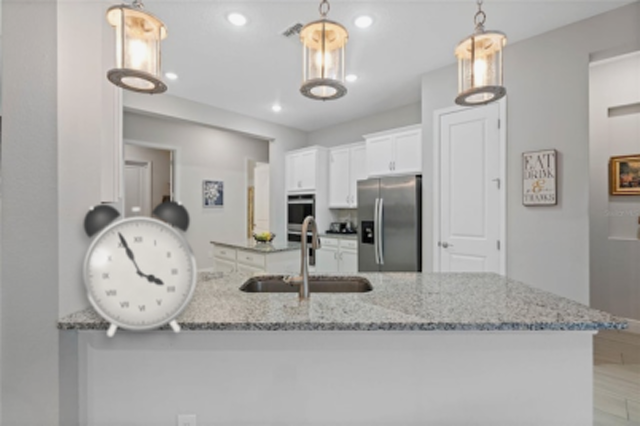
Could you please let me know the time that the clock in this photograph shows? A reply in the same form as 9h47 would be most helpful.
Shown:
3h56
